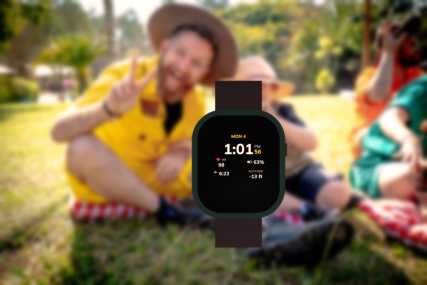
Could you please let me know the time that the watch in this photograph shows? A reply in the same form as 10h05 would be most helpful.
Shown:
1h01
